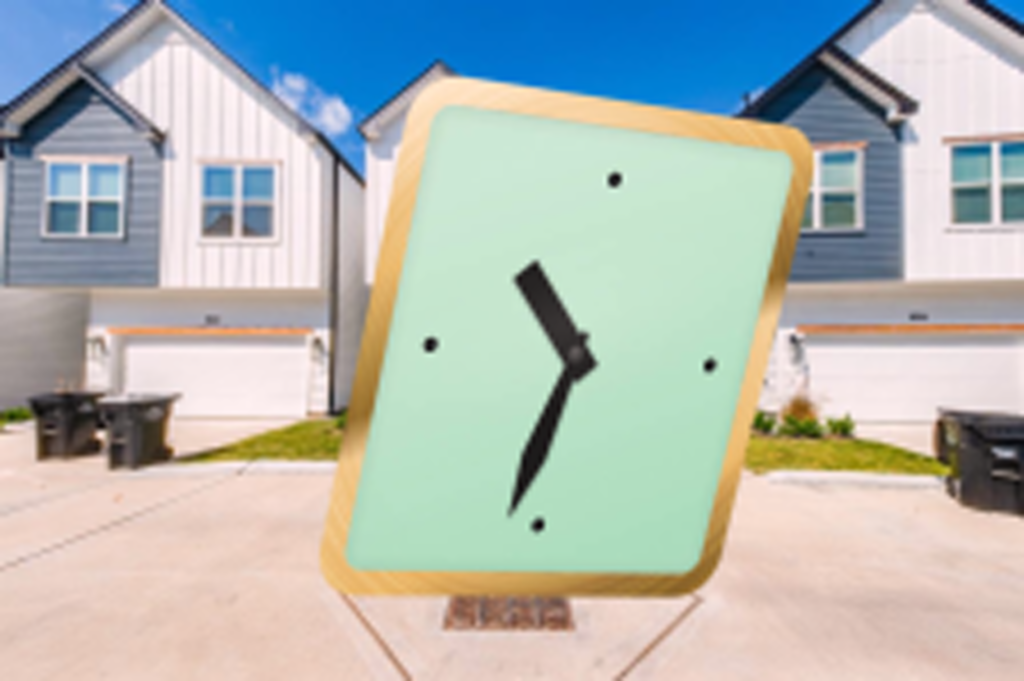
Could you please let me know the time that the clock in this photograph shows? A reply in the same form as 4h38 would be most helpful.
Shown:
10h32
